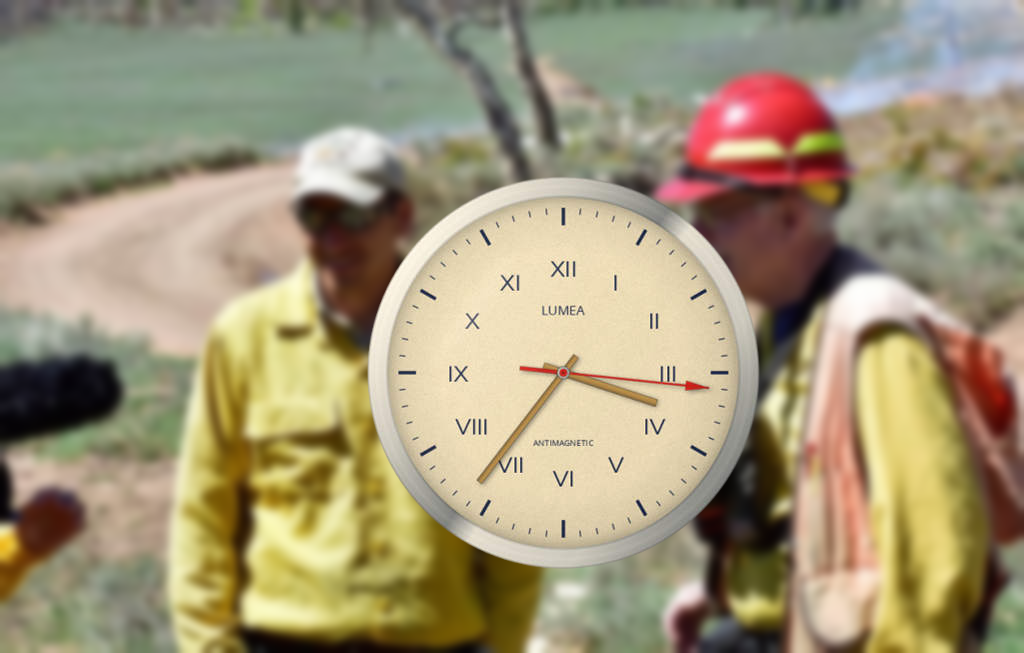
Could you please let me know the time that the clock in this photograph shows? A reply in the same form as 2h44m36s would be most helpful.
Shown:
3h36m16s
